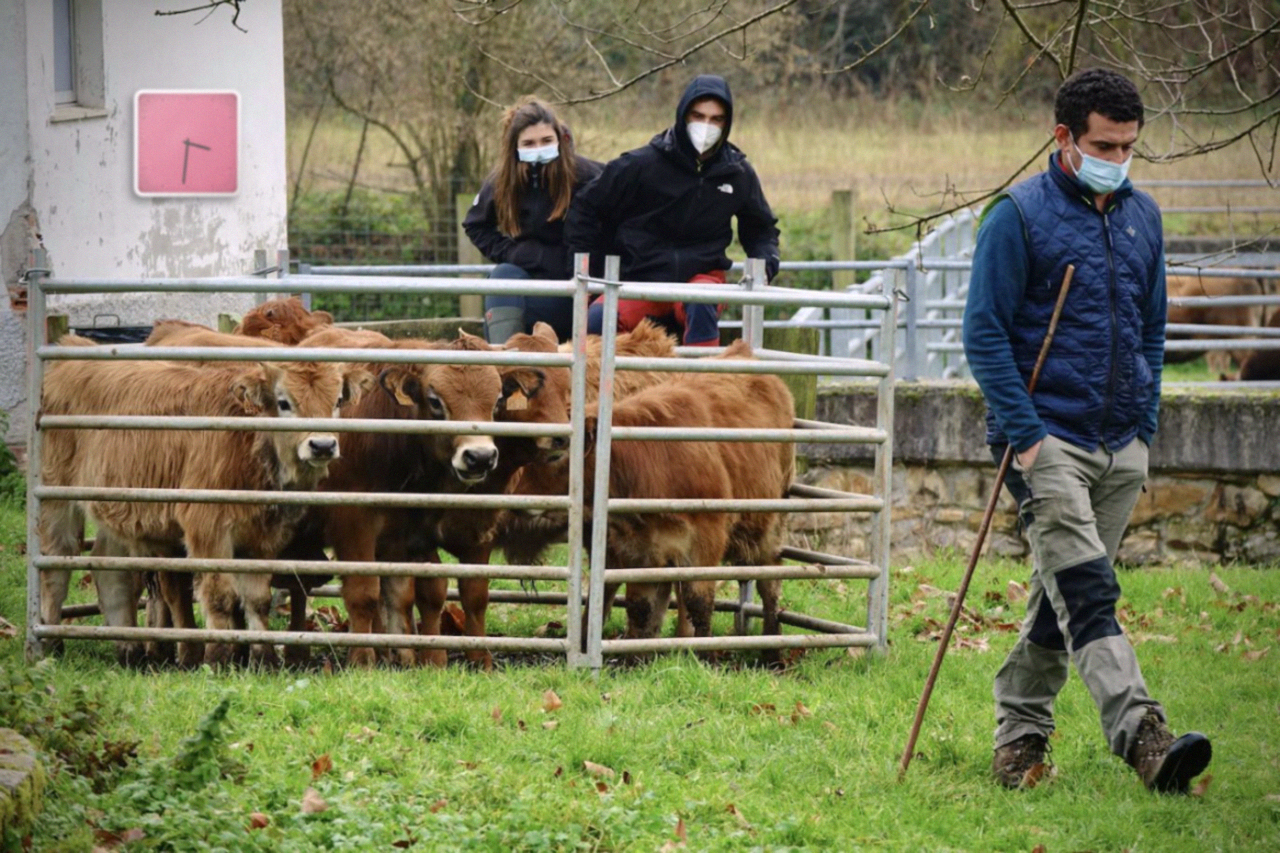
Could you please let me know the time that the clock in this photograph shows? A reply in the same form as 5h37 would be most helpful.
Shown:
3h31
